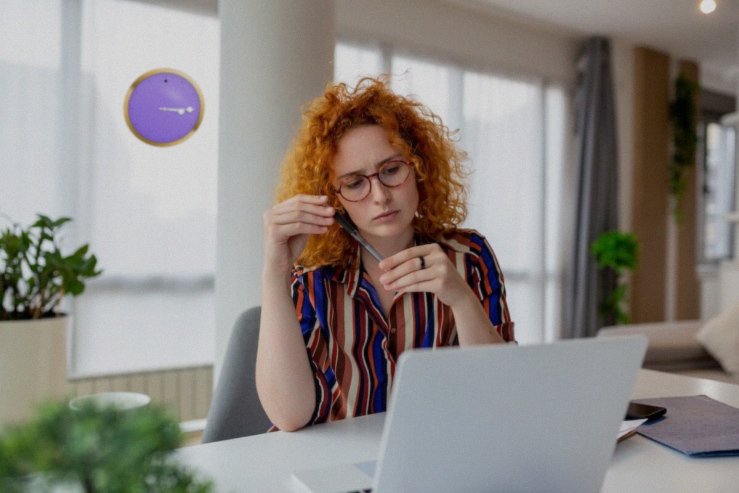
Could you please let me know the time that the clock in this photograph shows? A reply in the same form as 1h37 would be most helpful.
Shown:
3h15
